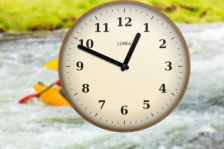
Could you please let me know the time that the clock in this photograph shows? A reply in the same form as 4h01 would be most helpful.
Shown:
12h49
